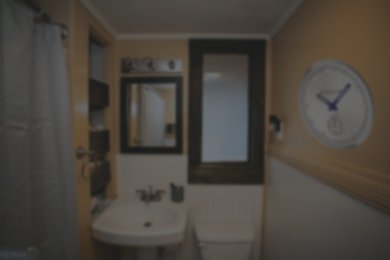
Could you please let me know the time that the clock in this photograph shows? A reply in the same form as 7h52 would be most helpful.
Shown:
10h08
